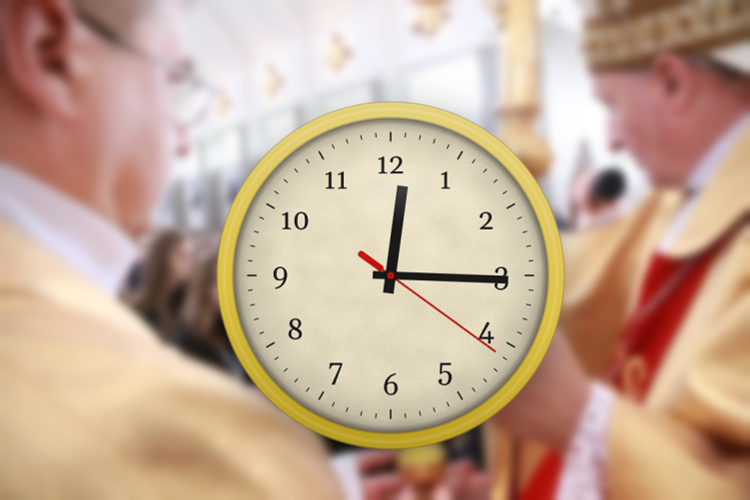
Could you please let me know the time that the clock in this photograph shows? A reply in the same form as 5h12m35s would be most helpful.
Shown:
12h15m21s
